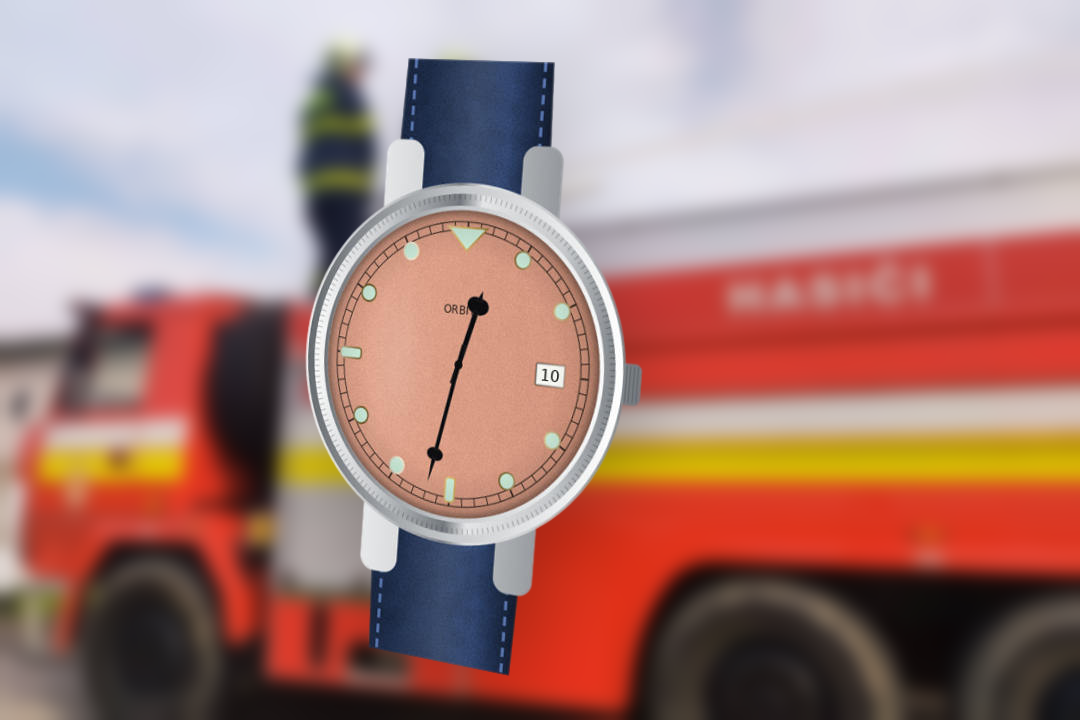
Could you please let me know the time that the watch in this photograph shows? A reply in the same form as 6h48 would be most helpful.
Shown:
12h32
